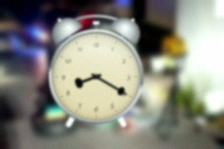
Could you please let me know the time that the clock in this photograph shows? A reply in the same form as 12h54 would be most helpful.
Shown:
8h20
